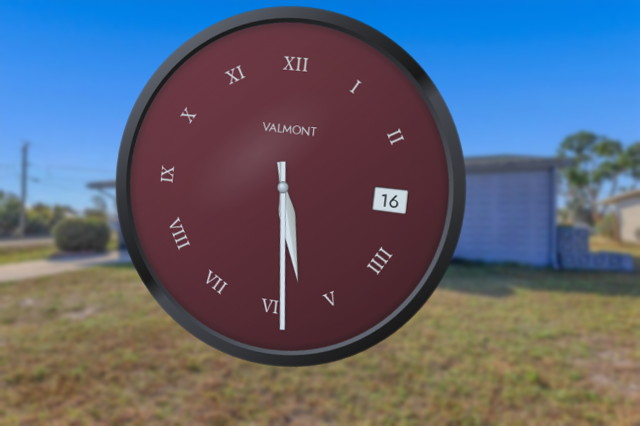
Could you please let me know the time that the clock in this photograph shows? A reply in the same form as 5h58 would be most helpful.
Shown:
5h29
